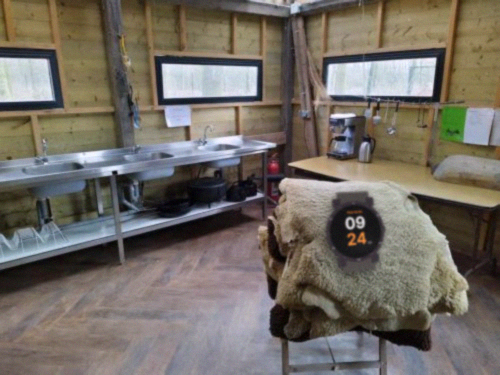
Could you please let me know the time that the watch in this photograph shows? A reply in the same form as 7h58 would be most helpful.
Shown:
9h24
